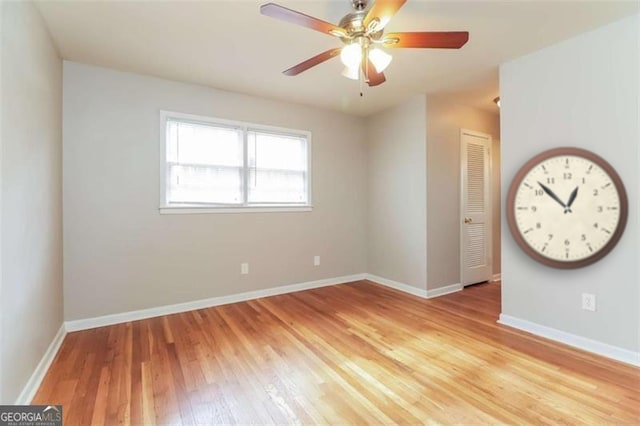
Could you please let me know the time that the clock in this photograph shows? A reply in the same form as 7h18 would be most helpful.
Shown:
12h52
